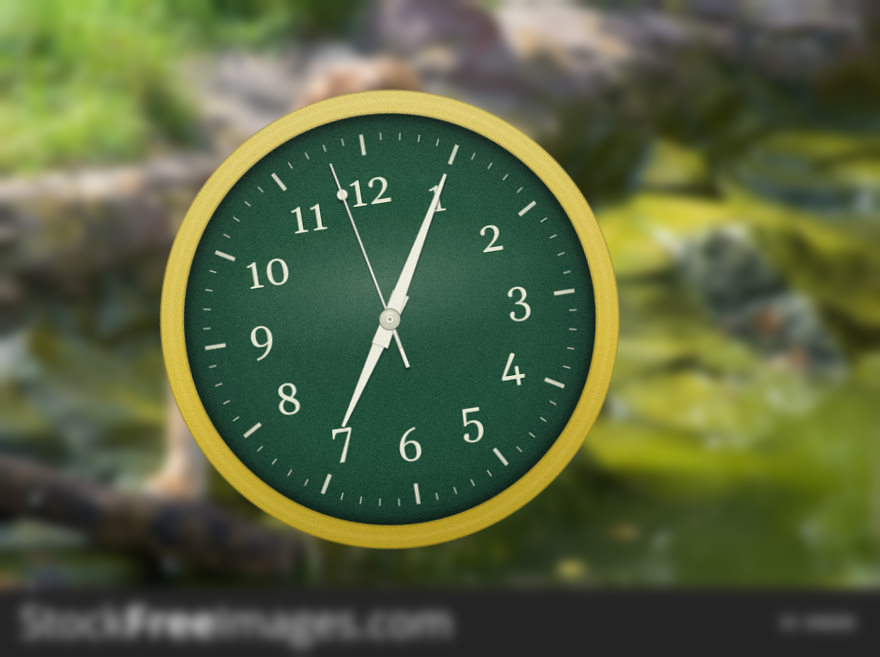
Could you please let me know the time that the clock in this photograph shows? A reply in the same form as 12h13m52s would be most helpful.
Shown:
7h04m58s
